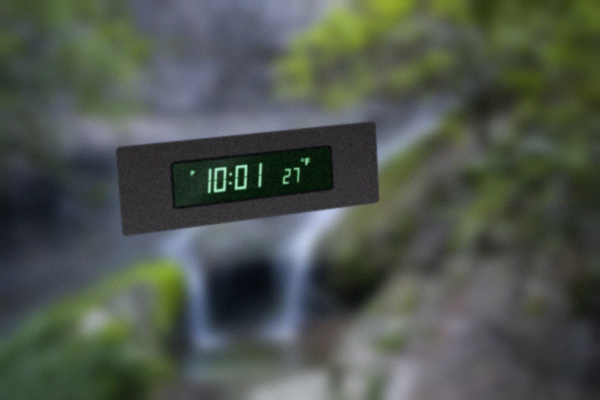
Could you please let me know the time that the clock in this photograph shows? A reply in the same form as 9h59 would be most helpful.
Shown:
10h01
